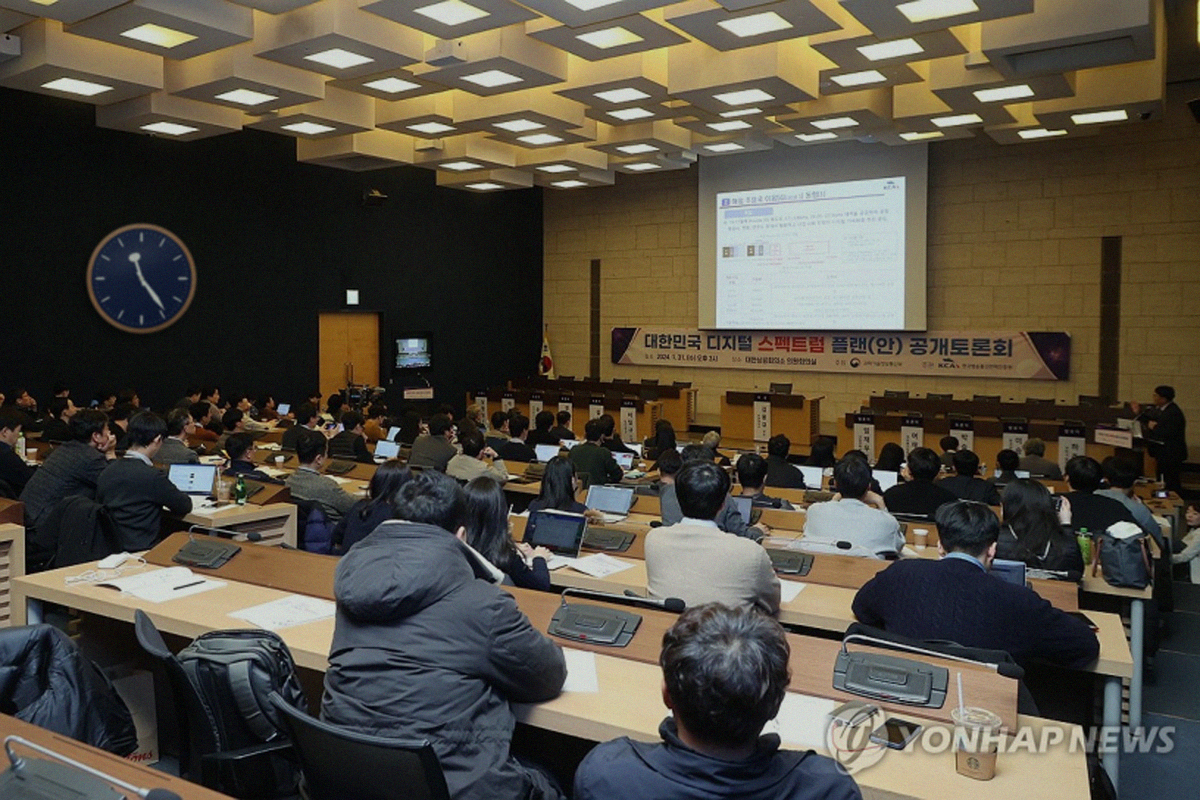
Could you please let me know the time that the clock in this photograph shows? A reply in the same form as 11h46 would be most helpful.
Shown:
11h24
